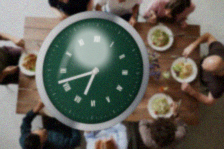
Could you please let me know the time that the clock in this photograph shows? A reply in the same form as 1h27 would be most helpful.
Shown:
6h42
